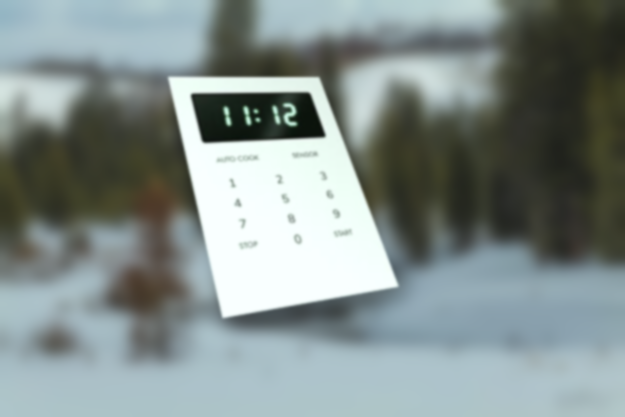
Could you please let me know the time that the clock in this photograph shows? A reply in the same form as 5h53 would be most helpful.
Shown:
11h12
